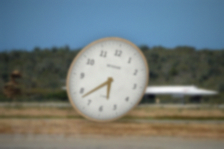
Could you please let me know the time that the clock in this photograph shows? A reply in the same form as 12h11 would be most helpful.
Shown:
5h38
